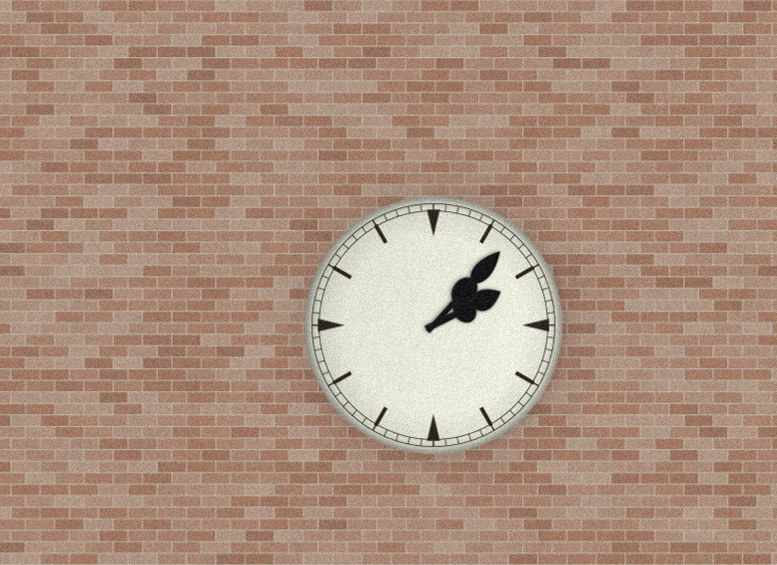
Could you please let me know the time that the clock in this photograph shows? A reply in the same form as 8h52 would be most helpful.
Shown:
2h07
